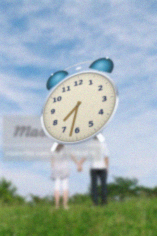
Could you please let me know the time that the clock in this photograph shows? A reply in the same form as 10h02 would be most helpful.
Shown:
7h32
